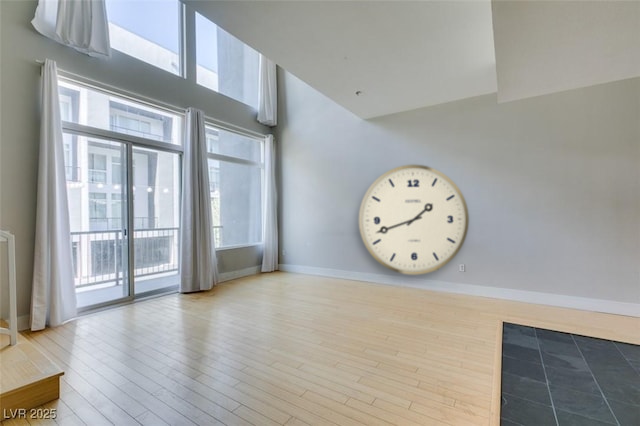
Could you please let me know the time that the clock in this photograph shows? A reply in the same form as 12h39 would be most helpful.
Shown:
1h42
